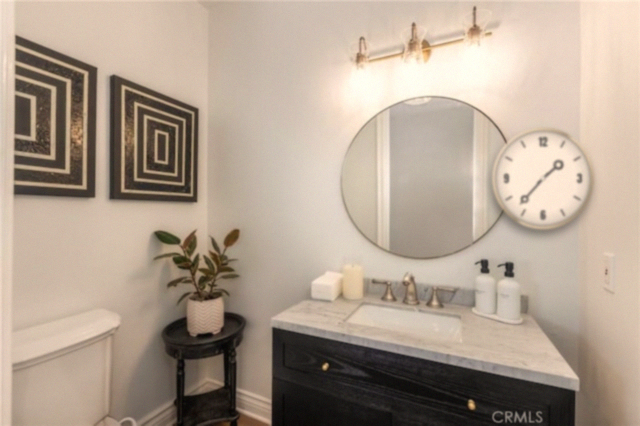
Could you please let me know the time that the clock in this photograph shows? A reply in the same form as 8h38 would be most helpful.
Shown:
1h37
